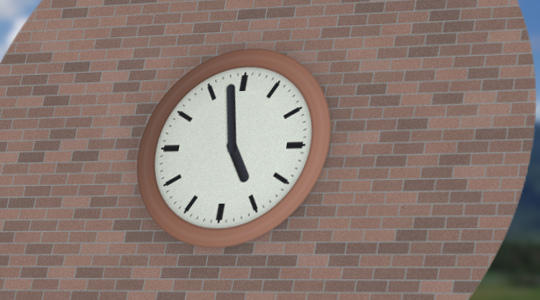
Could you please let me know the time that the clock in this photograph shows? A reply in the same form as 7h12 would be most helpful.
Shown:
4h58
